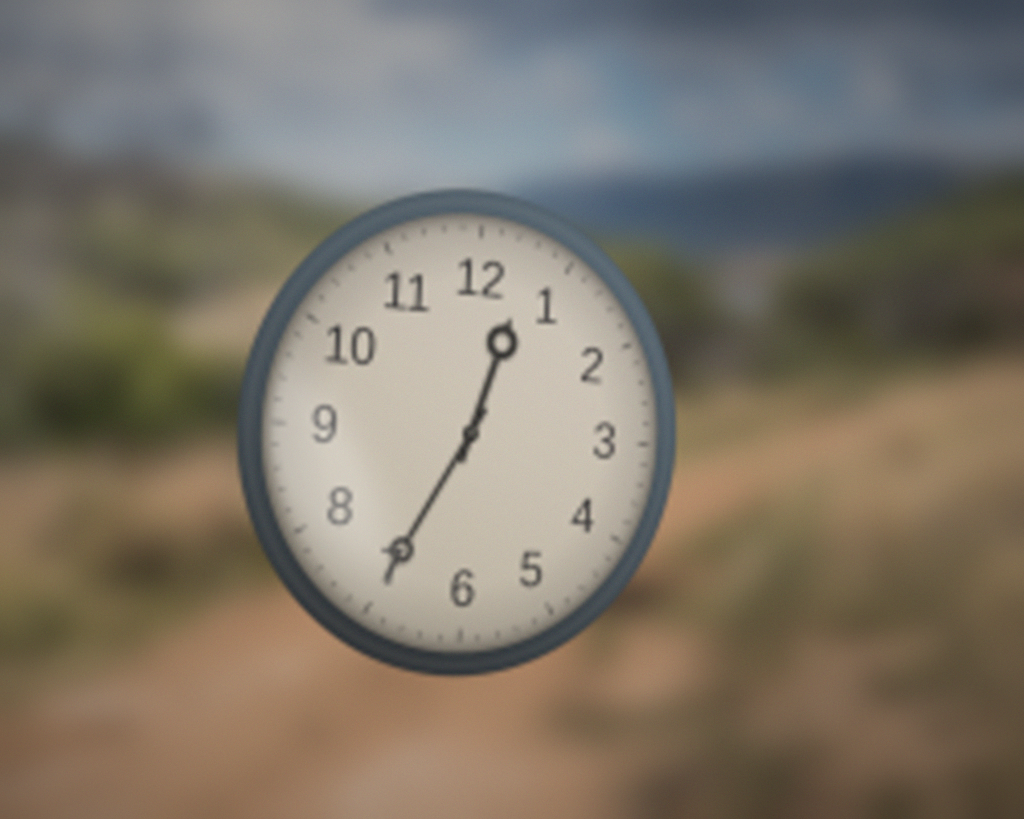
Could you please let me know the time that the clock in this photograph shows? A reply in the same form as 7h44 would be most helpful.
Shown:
12h35
